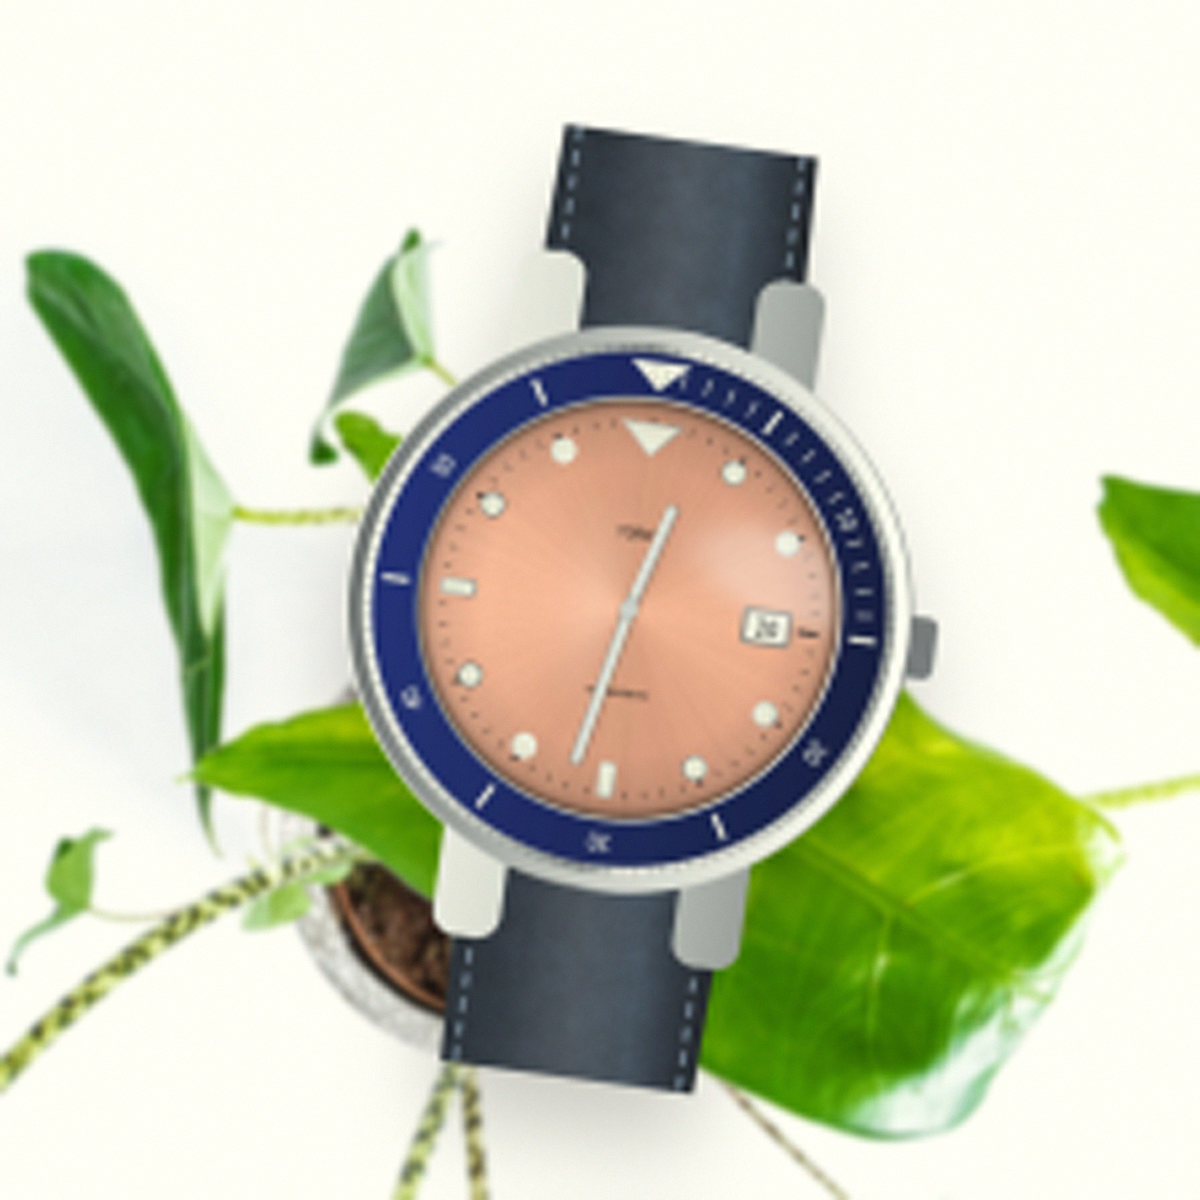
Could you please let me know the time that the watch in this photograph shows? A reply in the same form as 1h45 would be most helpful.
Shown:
12h32
